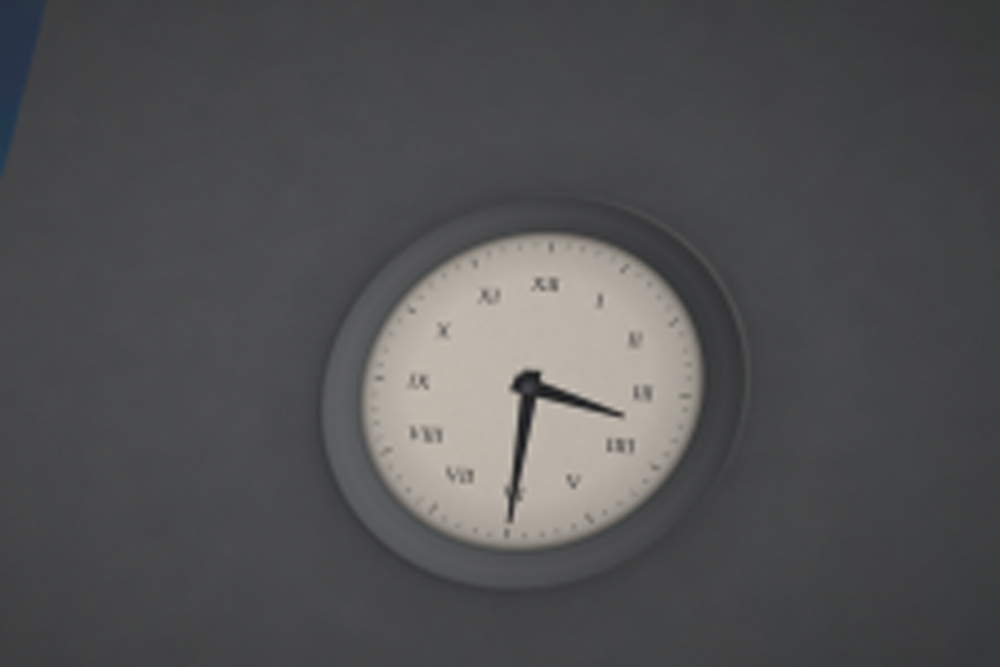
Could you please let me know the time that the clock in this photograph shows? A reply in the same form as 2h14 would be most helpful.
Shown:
3h30
